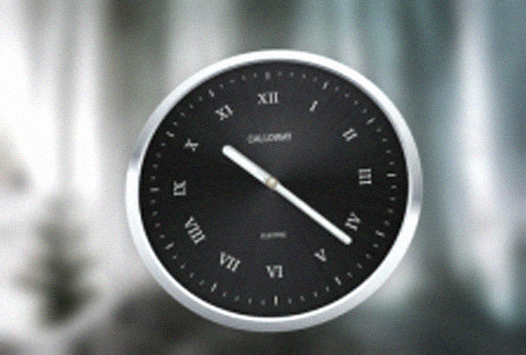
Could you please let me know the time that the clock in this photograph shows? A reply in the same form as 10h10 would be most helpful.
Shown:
10h22
